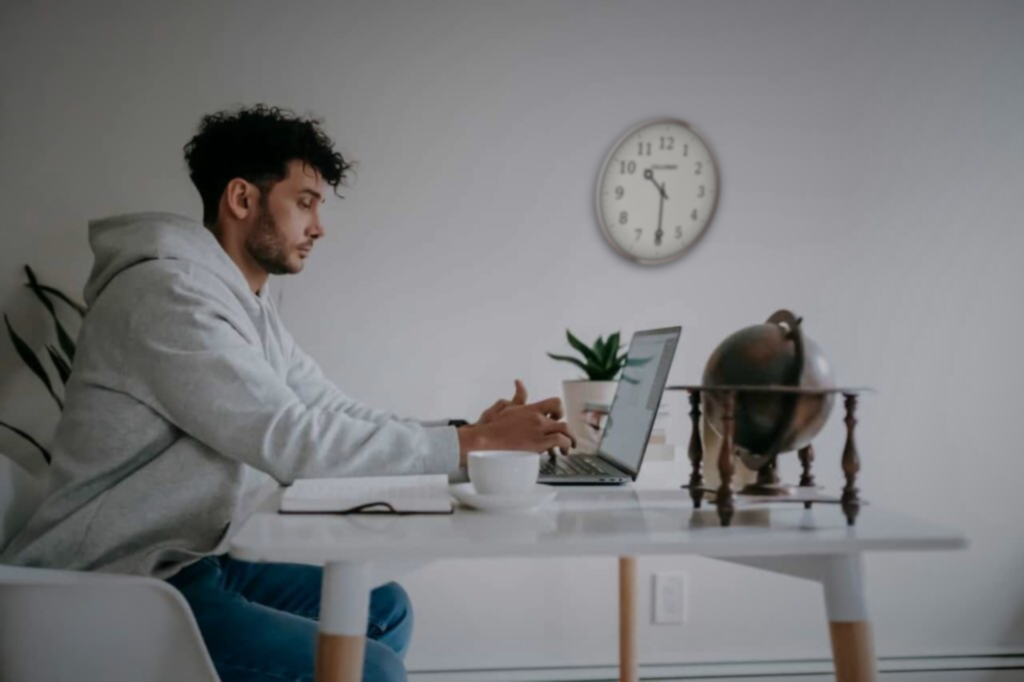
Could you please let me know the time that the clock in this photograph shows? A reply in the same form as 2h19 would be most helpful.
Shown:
10h30
